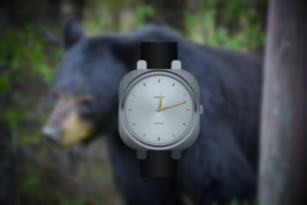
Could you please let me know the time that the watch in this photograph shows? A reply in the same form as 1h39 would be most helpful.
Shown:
12h12
